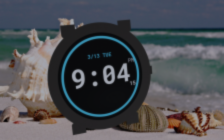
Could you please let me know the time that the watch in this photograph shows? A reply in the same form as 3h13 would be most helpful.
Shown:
9h04
